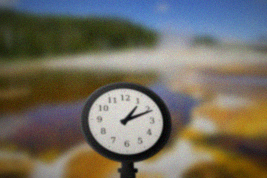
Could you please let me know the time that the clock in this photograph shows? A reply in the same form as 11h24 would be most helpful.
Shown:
1h11
